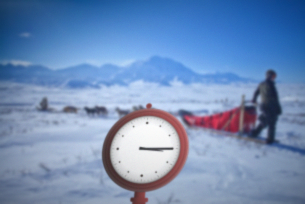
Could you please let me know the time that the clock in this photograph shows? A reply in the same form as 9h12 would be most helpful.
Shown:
3h15
